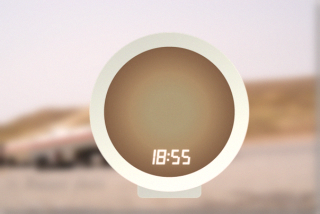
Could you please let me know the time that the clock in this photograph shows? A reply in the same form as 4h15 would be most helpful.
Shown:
18h55
